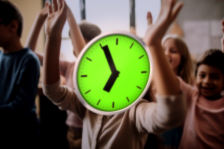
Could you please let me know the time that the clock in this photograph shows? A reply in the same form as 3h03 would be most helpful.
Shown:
6h56
